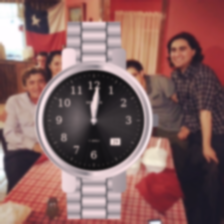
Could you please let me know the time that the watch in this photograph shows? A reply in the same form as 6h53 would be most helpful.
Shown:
12h01
